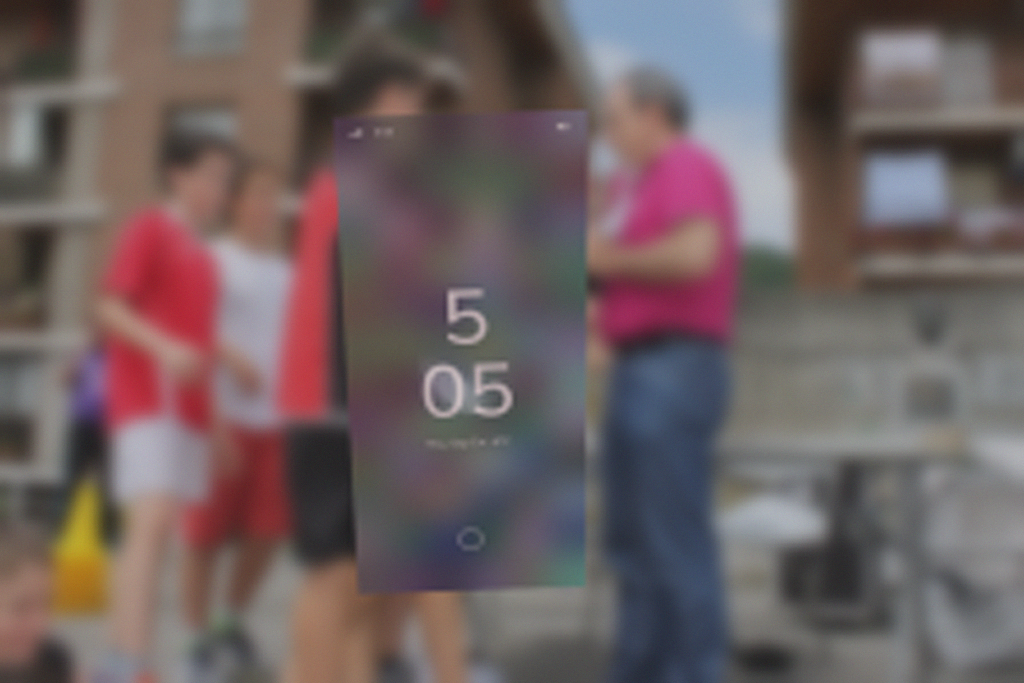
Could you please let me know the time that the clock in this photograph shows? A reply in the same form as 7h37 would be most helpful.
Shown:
5h05
